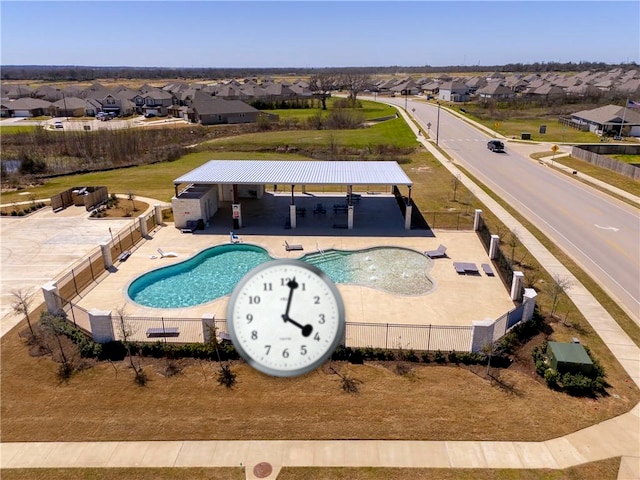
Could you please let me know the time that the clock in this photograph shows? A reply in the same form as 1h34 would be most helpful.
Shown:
4h02
